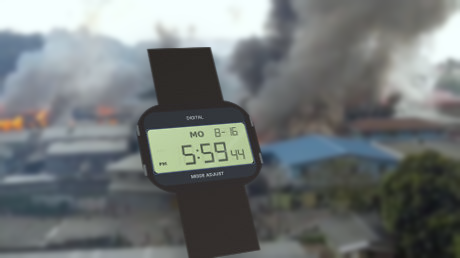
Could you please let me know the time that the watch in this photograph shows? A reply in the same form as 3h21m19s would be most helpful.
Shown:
5h59m44s
